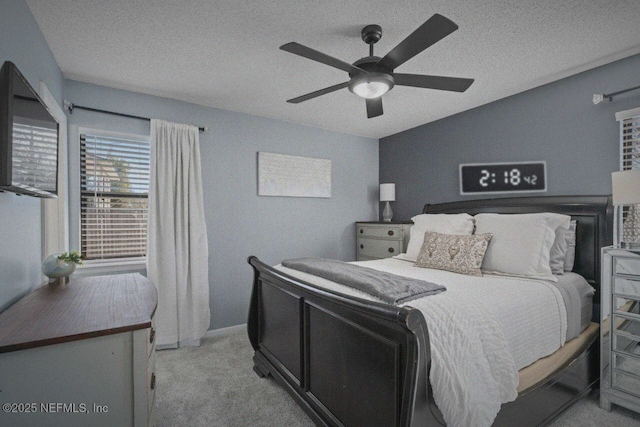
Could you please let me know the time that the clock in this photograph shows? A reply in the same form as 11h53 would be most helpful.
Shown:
2h18
